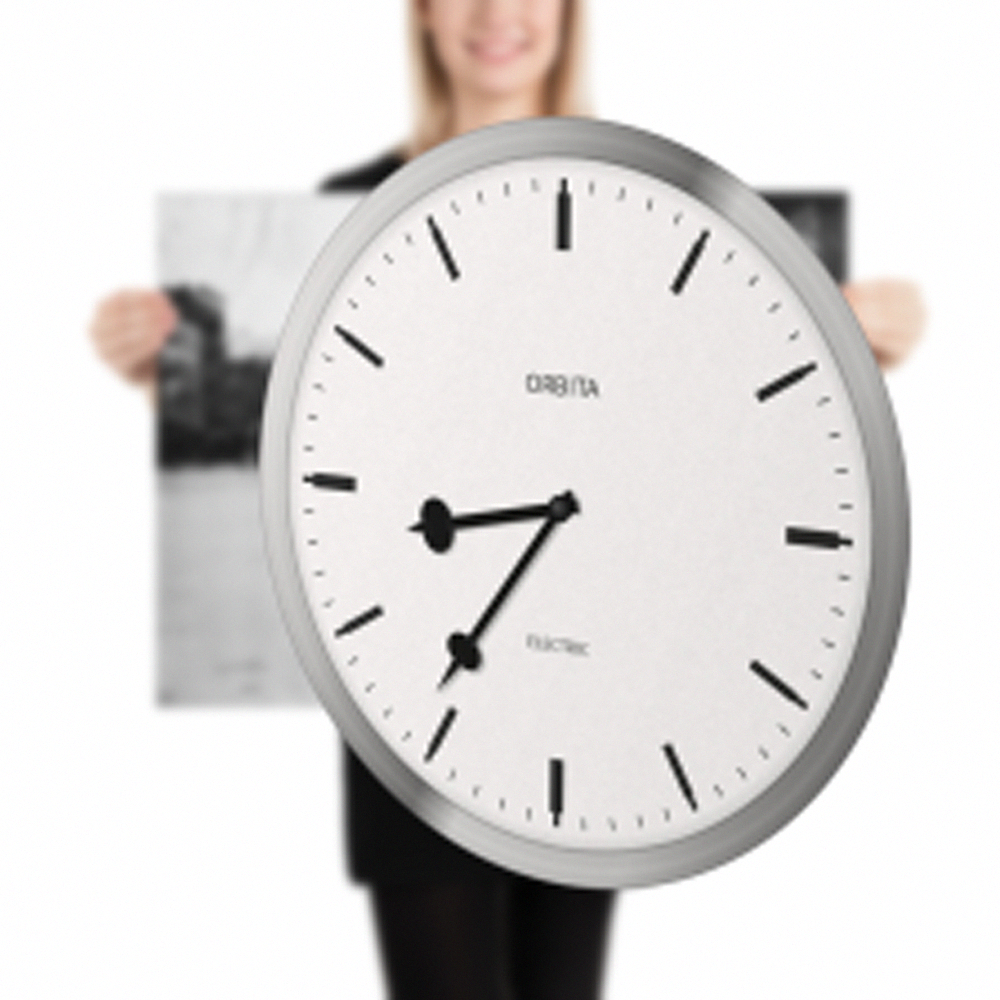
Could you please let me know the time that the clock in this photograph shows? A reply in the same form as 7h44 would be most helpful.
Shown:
8h36
